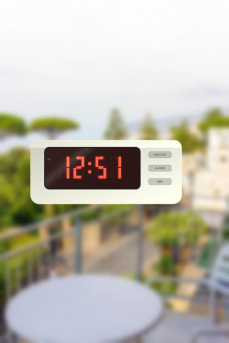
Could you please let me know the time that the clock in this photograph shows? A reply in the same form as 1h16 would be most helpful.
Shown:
12h51
